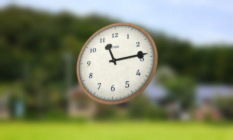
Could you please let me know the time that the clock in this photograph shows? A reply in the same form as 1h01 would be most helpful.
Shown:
11h14
